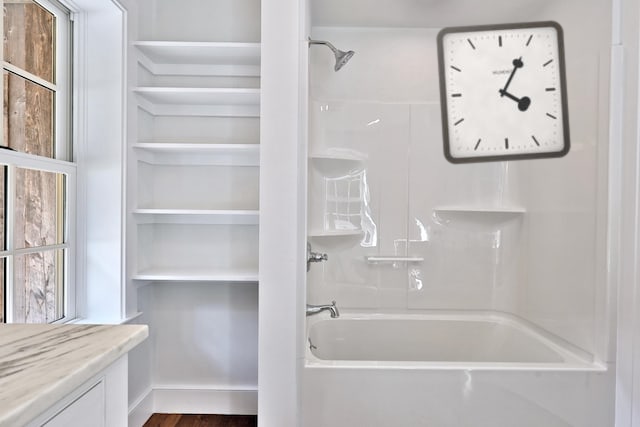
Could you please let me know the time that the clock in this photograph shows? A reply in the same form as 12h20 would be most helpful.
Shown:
4h05
